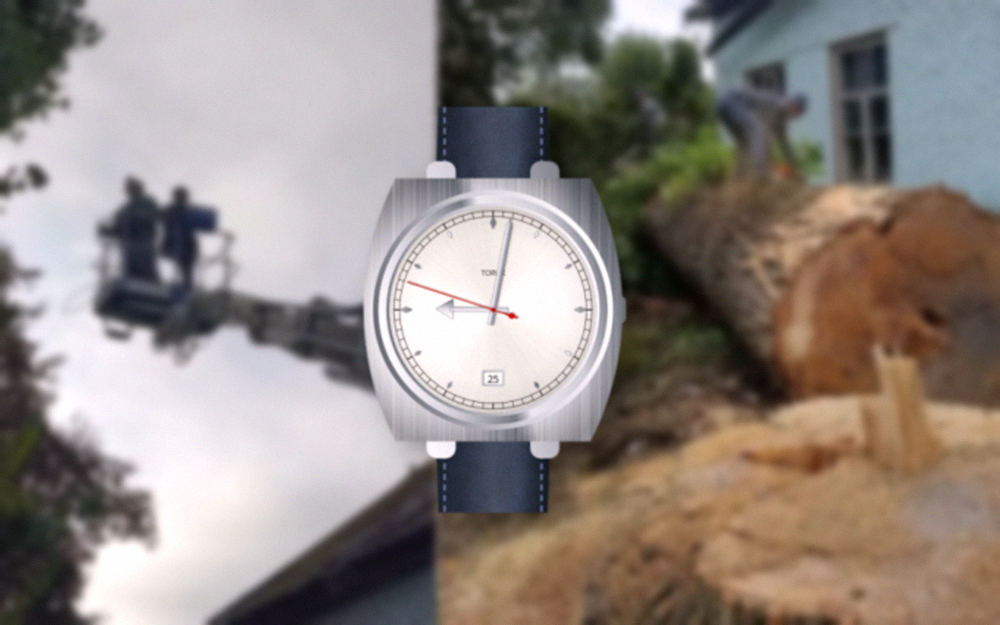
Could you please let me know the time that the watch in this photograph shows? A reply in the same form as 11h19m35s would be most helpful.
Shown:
9h01m48s
